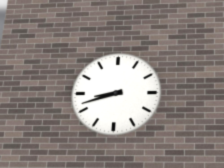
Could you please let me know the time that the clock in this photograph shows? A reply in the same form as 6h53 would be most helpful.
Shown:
8h42
